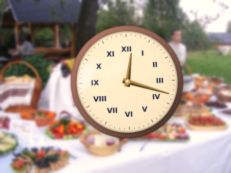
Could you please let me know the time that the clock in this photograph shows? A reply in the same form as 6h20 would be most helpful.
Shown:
12h18
